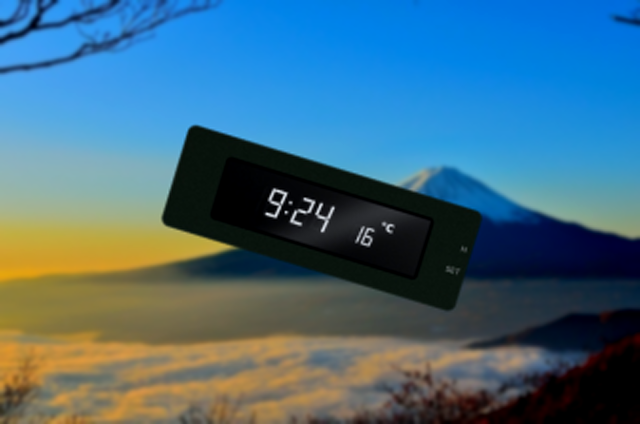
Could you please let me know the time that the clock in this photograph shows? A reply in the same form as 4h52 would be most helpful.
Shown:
9h24
